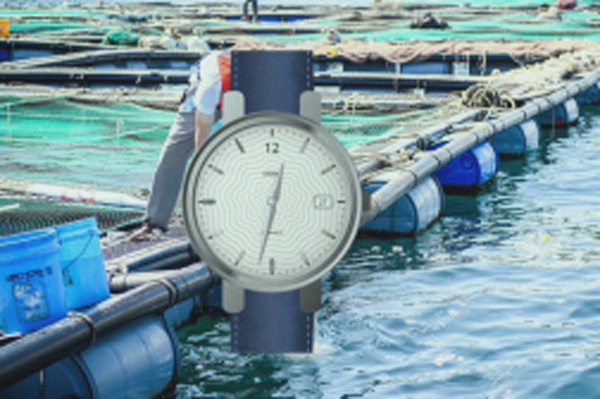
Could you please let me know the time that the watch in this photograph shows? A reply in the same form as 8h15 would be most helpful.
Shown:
12h32
